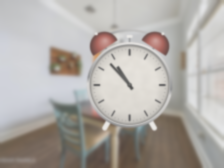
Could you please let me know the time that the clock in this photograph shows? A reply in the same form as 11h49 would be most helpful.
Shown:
10h53
